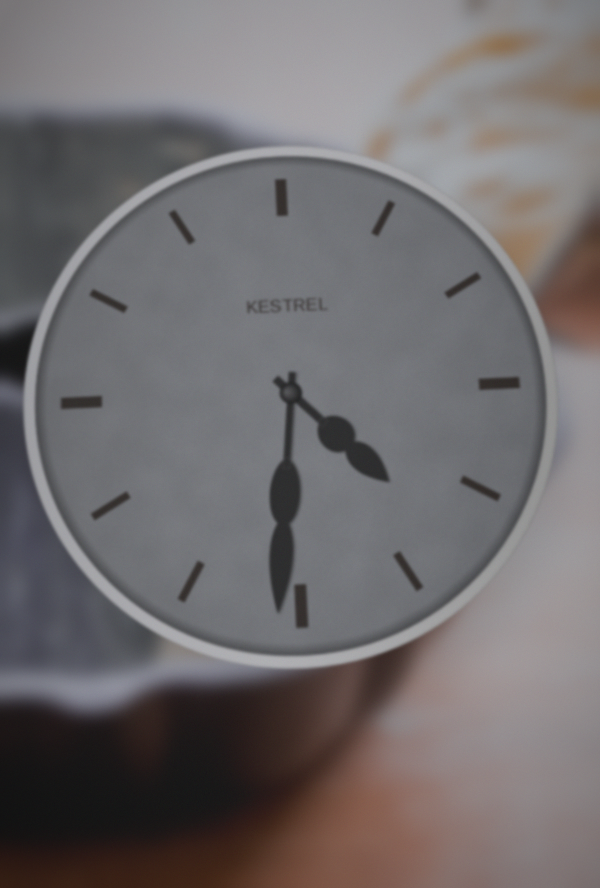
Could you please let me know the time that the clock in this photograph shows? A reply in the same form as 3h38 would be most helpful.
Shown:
4h31
